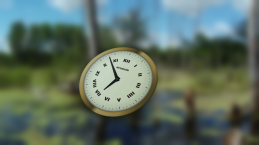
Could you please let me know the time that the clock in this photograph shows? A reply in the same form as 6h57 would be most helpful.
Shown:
6h53
